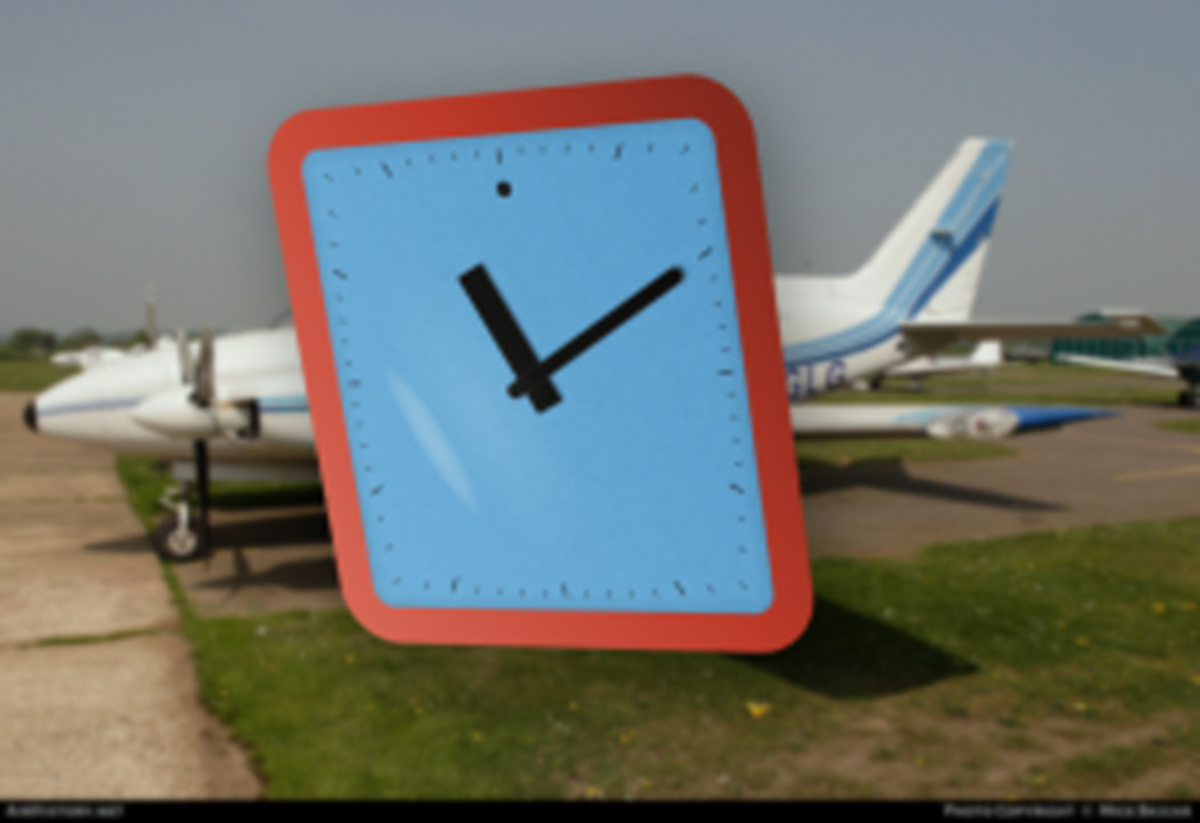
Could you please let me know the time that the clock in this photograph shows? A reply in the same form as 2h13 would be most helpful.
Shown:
11h10
